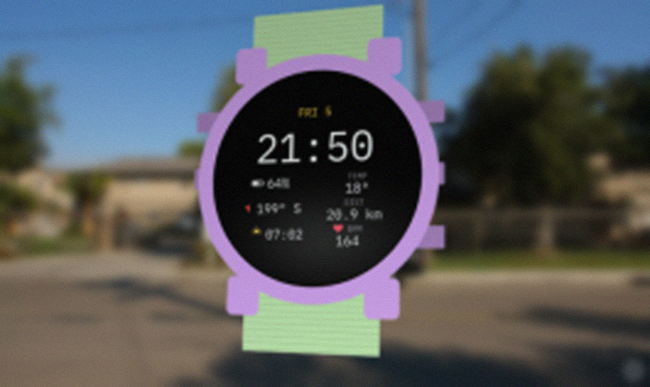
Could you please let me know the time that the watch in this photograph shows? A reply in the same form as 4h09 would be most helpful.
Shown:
21h50
